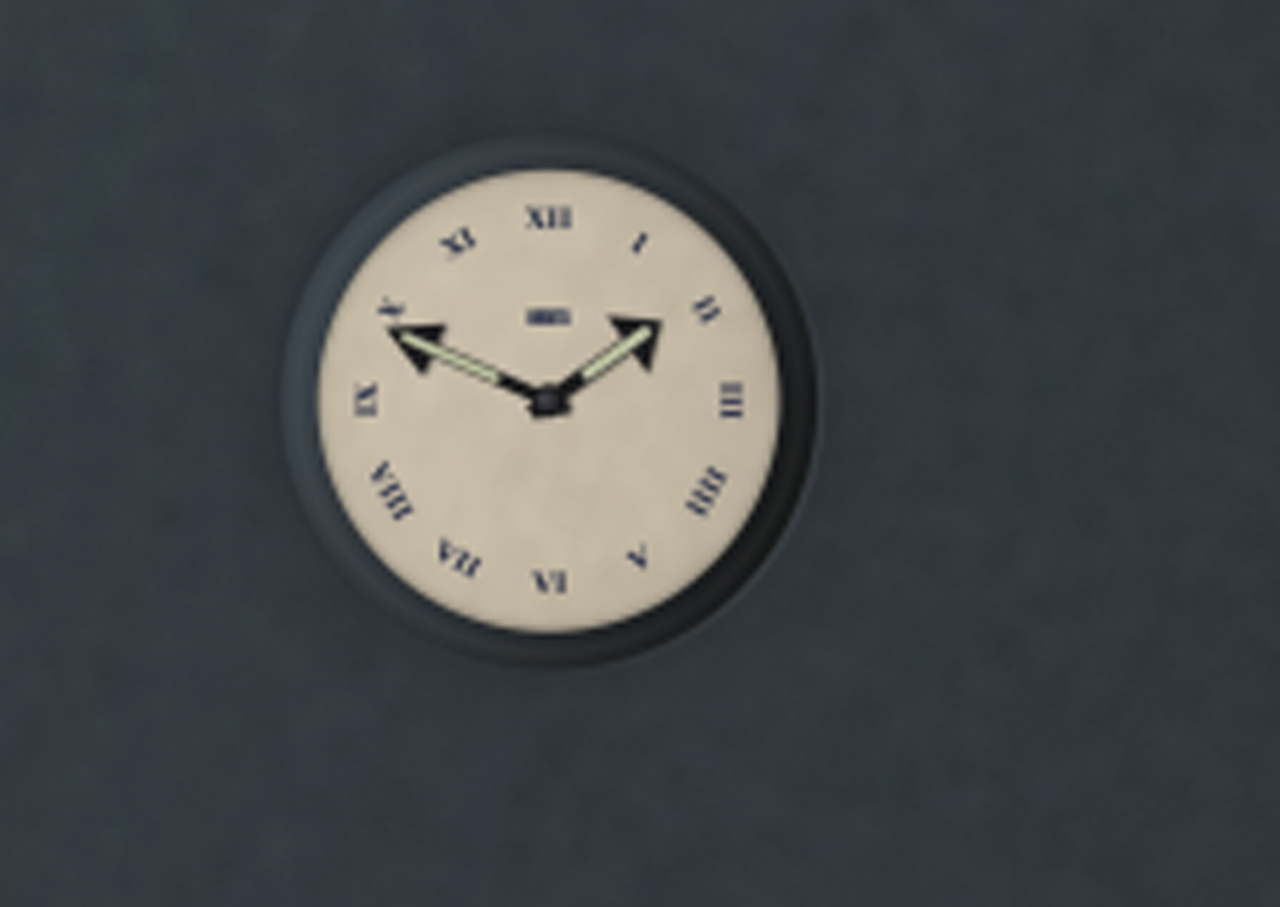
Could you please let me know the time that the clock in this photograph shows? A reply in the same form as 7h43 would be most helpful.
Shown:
1h49
